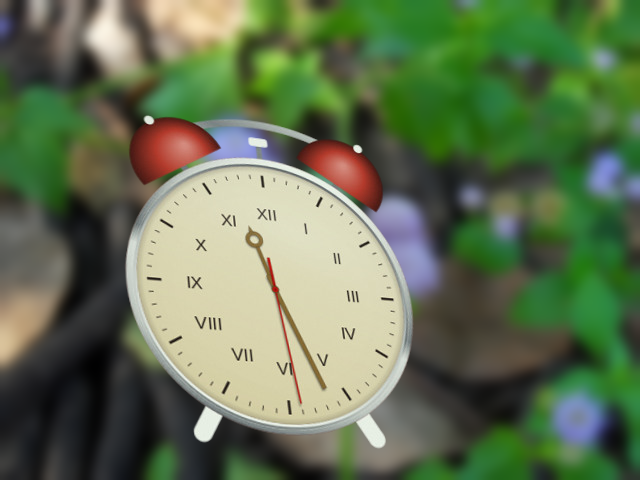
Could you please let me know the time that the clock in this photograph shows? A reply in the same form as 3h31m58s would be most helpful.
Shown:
11h26m29s
